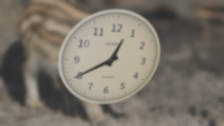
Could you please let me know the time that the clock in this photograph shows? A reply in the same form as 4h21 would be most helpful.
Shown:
12h40
